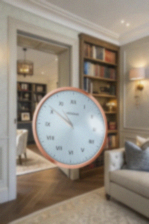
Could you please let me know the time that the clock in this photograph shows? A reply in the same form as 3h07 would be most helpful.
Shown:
10h51
